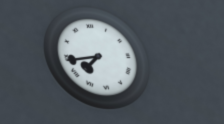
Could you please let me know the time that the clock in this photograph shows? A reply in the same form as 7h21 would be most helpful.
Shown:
7h44
